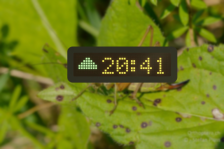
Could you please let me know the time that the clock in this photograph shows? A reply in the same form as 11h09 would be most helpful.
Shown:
20h41
